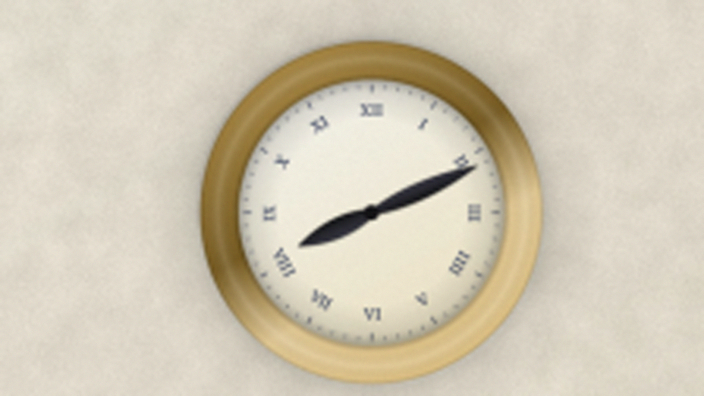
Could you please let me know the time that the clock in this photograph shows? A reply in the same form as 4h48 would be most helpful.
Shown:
8h11
